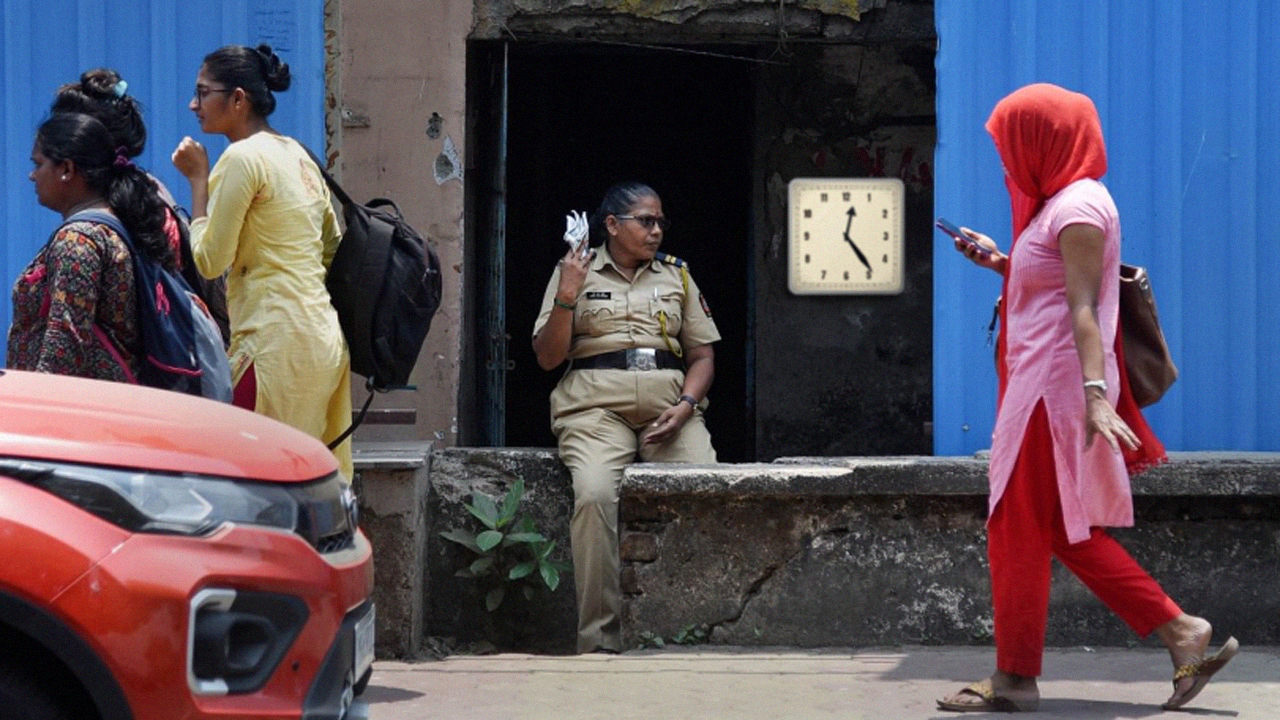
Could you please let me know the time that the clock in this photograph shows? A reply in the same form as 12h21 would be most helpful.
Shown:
12h24
